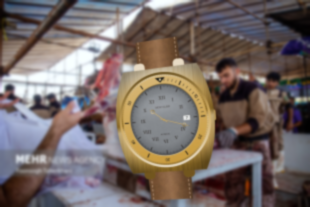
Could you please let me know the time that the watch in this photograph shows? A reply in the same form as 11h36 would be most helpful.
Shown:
10h18
